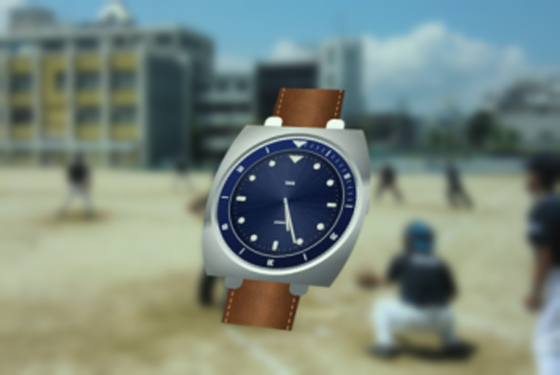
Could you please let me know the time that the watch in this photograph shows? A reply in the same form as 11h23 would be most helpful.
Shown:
5h26
